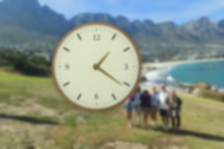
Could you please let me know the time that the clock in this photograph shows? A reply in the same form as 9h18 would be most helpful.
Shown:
1h21
